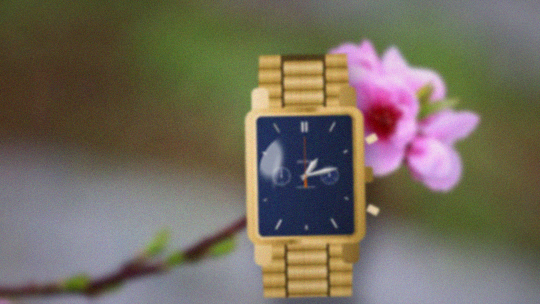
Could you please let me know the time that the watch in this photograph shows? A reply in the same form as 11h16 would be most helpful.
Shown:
1h13
